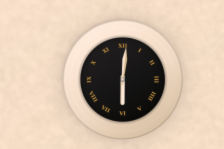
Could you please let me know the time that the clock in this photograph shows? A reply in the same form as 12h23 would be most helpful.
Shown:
6h01
